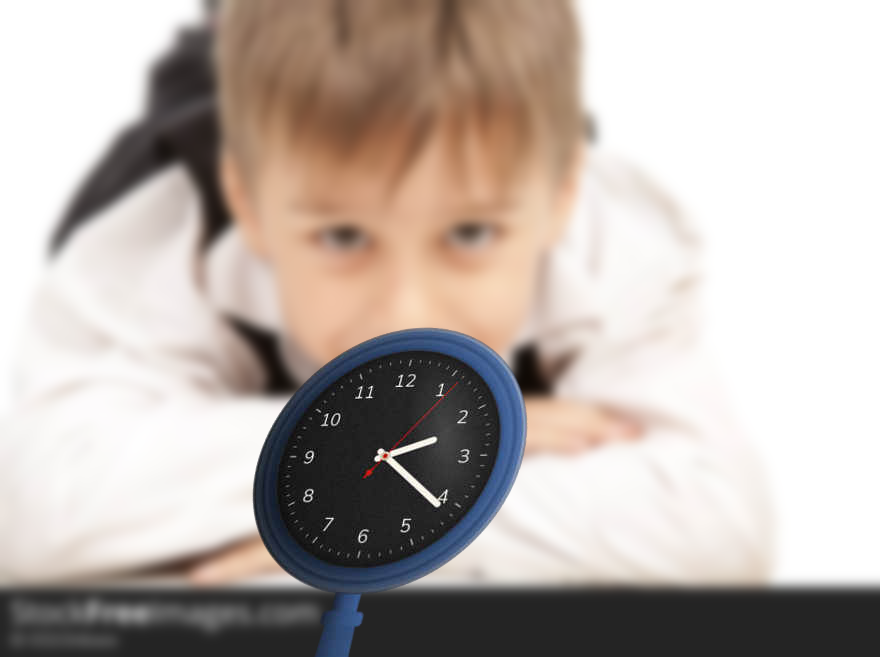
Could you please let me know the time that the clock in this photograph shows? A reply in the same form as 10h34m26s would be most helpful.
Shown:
2h21m06s
